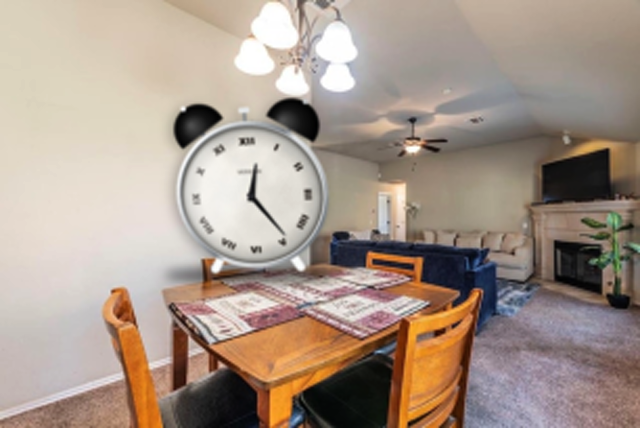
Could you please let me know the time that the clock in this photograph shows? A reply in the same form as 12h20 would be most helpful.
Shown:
12h24
